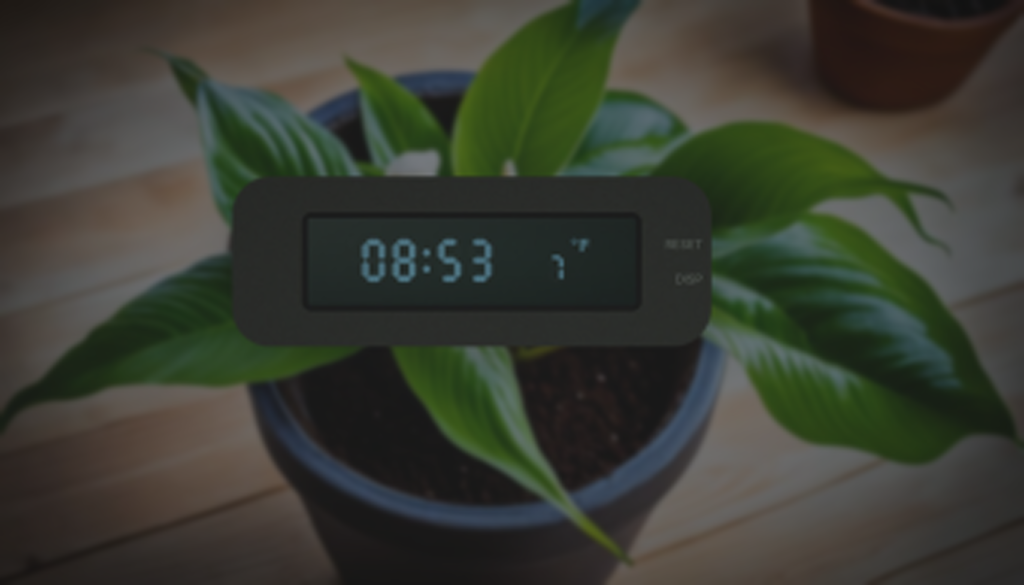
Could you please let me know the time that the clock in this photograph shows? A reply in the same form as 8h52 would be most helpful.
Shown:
8h53
